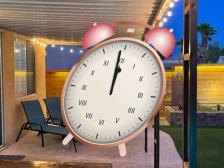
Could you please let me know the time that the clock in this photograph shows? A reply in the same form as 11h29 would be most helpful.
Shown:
11h59
